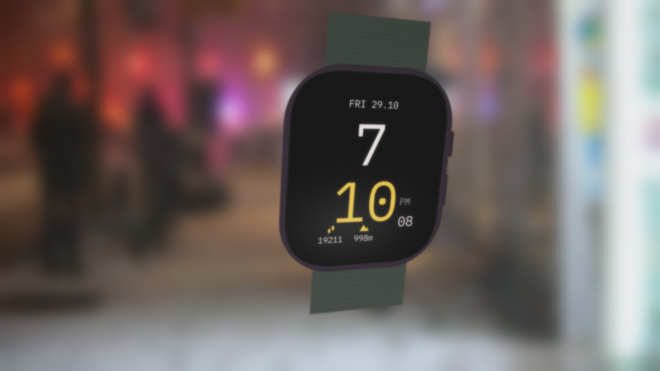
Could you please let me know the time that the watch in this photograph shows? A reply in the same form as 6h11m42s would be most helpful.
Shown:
7h10m08s
